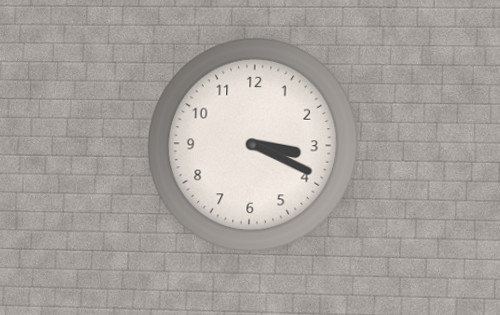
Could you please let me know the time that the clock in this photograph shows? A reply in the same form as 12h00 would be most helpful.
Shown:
3h19
